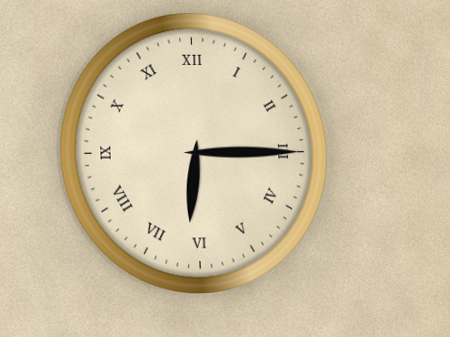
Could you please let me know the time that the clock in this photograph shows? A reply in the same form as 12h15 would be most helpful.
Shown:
6h15
